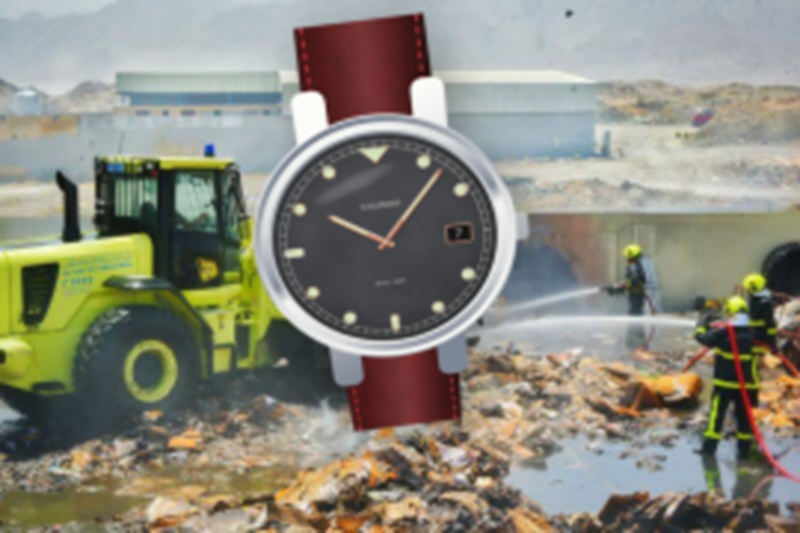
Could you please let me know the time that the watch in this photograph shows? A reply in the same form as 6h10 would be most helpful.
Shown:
10h07
